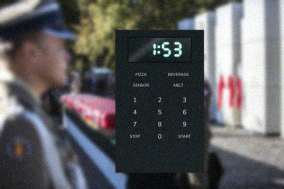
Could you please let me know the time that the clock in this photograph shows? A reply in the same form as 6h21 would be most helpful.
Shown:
1h53
